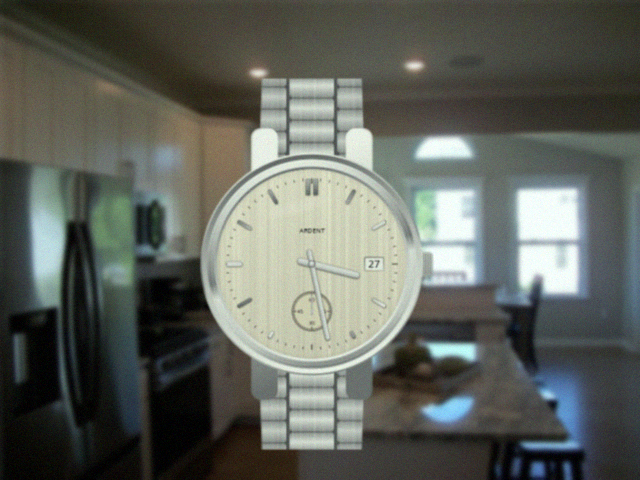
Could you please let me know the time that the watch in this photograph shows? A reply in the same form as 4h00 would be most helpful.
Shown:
3h28
